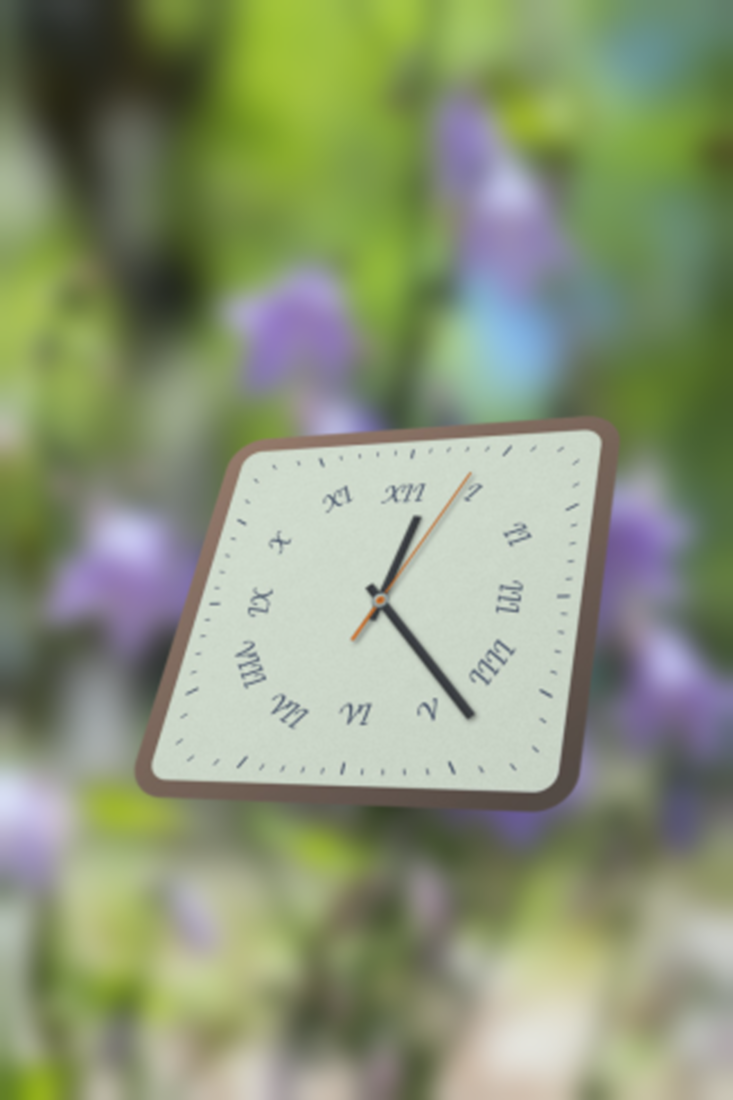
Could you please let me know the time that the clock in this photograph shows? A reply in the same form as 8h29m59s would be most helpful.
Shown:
12h23m04s
